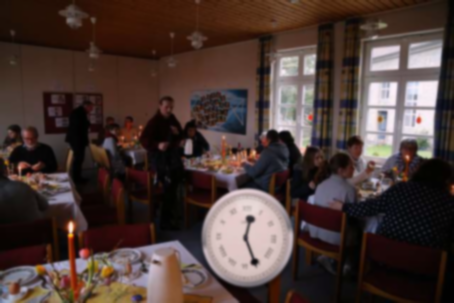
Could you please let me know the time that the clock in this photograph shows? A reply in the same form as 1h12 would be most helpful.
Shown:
12h26
